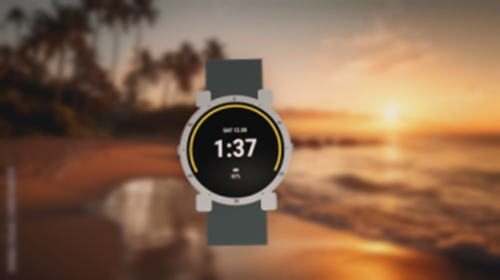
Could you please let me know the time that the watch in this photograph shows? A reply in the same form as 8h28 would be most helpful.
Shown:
1h37
